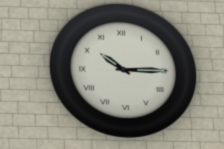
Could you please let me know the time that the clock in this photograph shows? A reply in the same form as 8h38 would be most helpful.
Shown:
10h15
